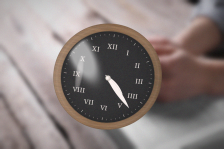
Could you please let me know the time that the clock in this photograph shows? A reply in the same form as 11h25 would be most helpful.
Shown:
4h23
